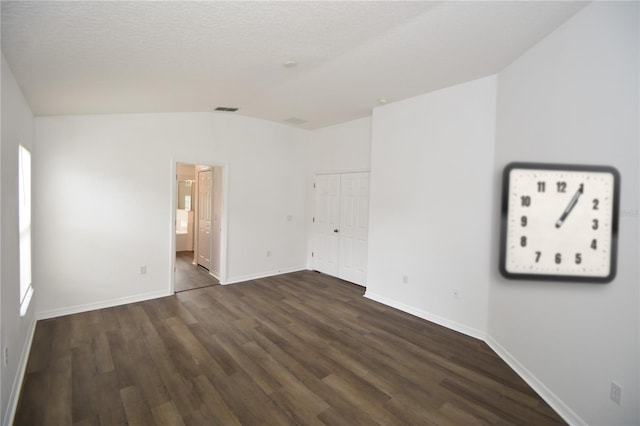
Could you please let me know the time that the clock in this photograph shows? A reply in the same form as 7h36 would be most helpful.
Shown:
1h05
